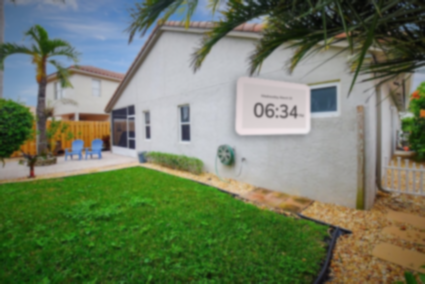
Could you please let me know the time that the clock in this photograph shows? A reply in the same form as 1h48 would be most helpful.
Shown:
6h34
